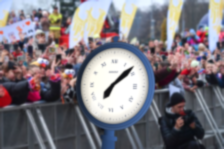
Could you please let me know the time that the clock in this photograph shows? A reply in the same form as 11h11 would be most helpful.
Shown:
7h08
